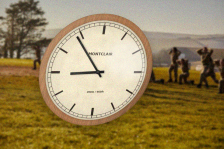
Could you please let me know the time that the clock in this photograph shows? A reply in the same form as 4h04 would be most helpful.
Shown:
8h54
